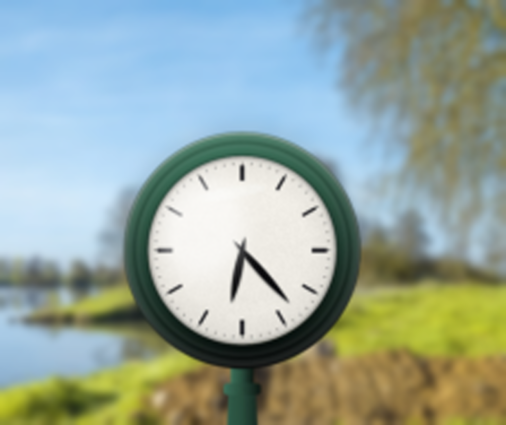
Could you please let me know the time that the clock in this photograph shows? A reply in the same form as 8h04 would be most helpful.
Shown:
6h23
